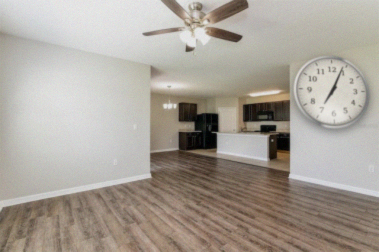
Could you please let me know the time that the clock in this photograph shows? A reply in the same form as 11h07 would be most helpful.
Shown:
7h04
